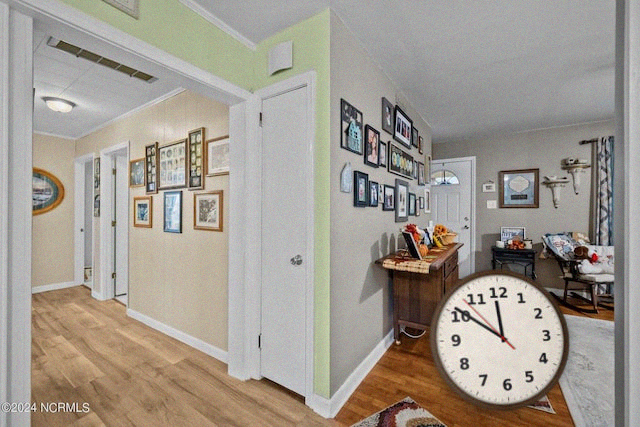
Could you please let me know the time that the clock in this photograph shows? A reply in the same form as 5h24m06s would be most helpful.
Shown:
11h50m53s
